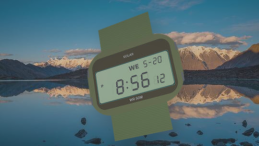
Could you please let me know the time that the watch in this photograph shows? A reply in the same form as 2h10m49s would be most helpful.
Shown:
8h56m12s
